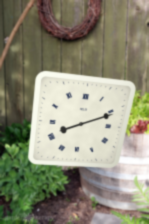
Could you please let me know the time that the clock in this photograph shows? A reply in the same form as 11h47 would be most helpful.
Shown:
8h11
